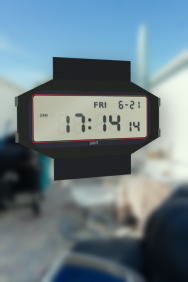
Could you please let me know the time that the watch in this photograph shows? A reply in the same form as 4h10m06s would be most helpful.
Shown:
17h14m14s
